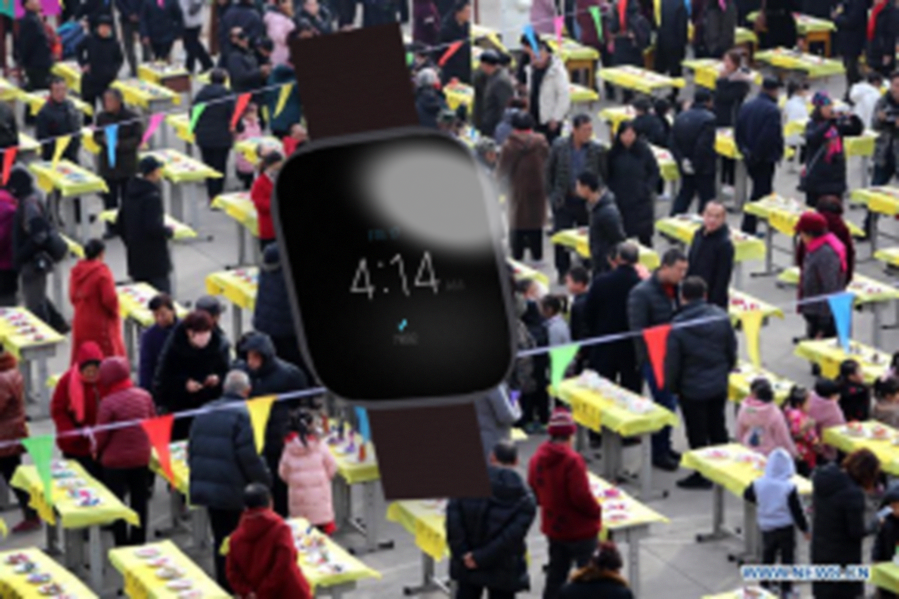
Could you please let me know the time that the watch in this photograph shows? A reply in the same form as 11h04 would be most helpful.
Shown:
4h14
